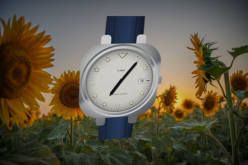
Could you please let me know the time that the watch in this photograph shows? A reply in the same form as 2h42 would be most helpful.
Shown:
7h06
